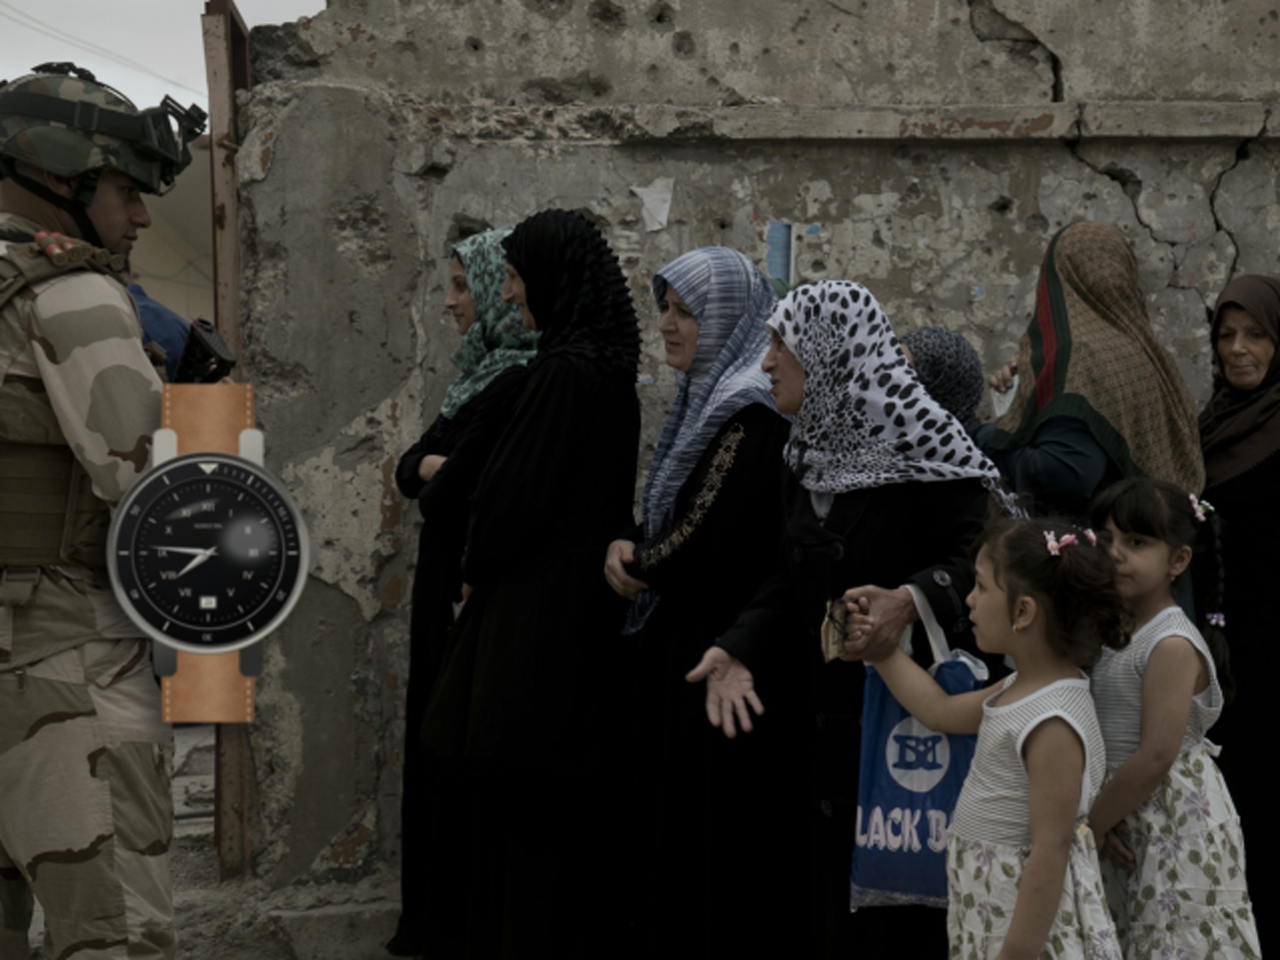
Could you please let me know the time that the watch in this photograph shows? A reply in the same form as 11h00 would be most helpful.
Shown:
7h46
